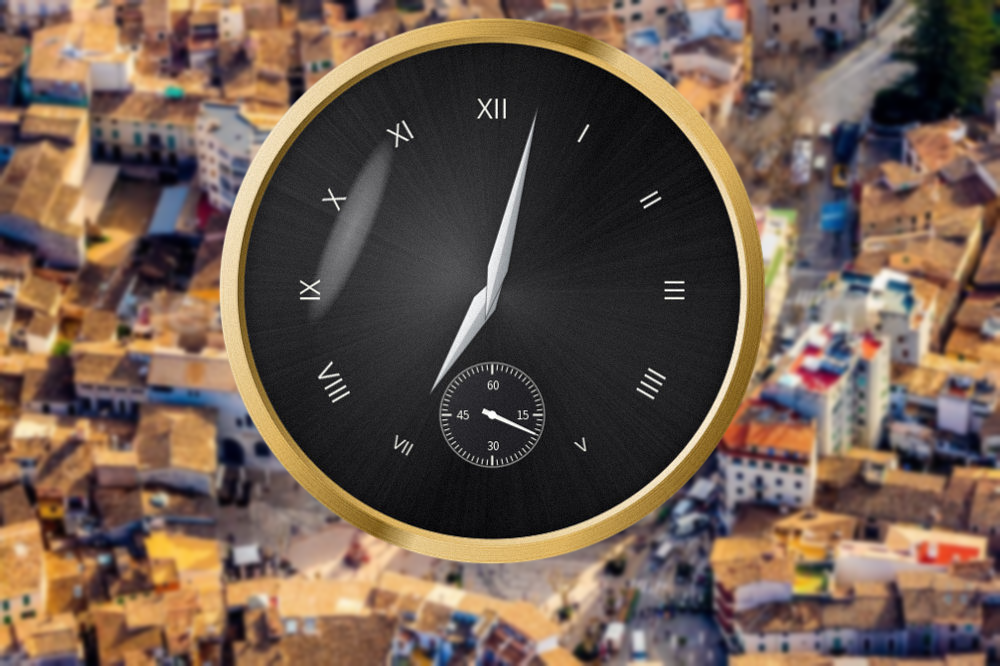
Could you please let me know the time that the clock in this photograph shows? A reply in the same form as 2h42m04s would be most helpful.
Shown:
7h02m19s
